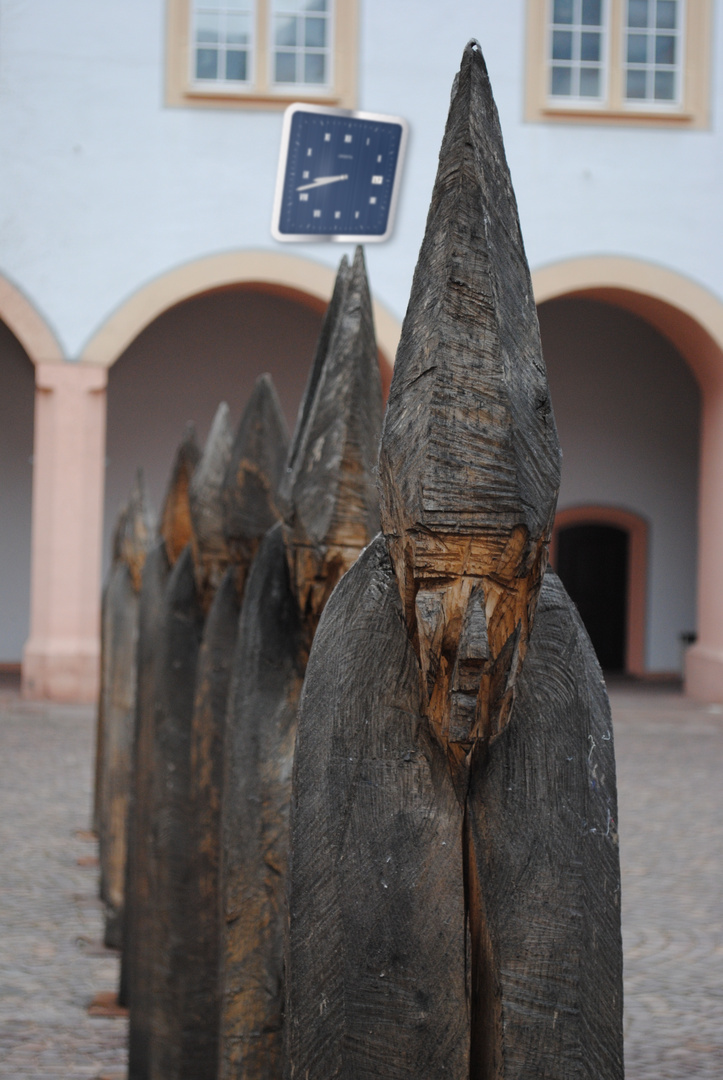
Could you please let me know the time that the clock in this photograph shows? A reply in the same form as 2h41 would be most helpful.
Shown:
8h42
